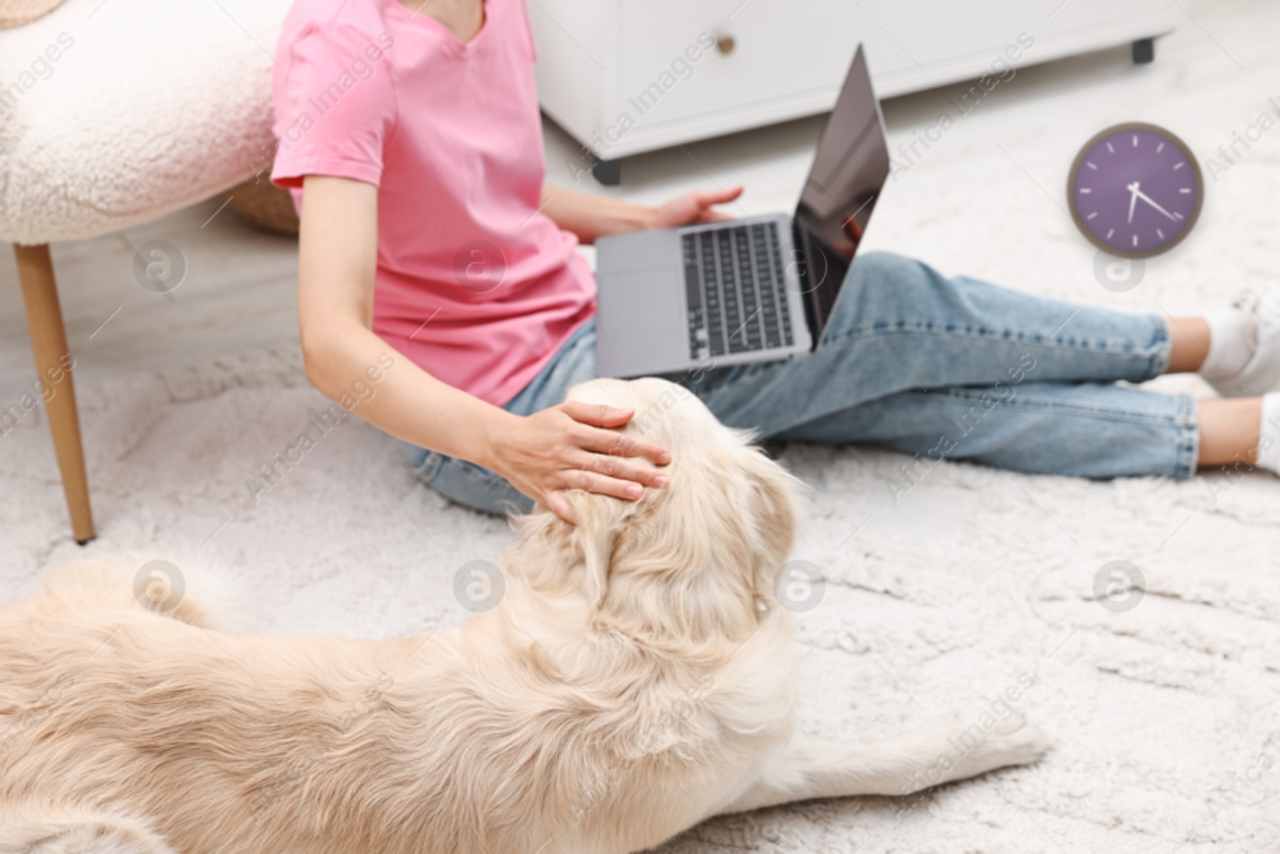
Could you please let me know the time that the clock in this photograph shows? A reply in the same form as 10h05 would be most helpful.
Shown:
6h21
